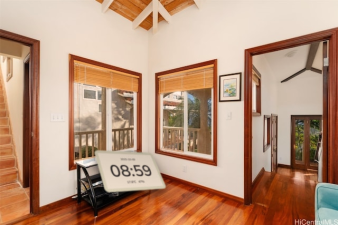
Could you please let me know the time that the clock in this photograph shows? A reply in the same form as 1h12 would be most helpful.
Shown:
8h59
